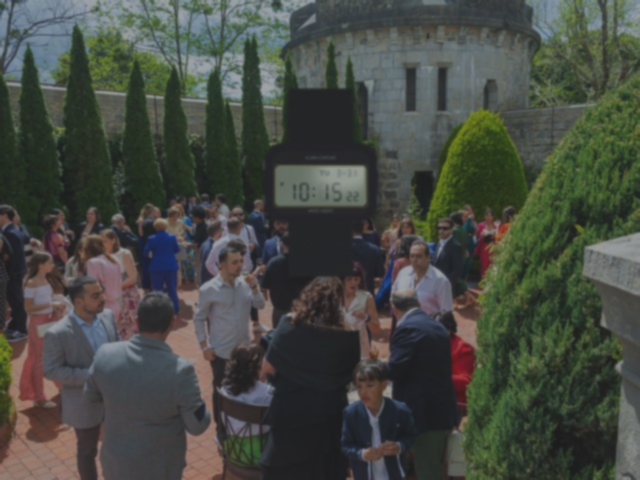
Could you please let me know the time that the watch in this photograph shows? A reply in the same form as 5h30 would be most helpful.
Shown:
10h15
